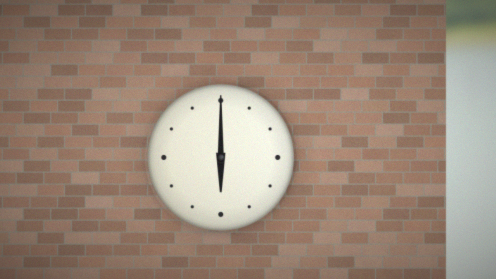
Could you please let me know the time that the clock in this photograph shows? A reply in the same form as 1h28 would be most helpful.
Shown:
6h00
